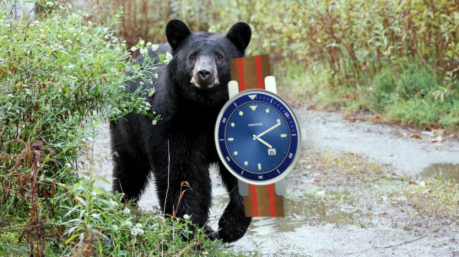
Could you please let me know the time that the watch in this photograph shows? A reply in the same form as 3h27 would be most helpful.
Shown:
4h11
